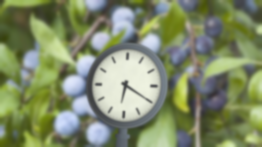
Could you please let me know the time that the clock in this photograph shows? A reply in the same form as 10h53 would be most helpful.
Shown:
6h20
